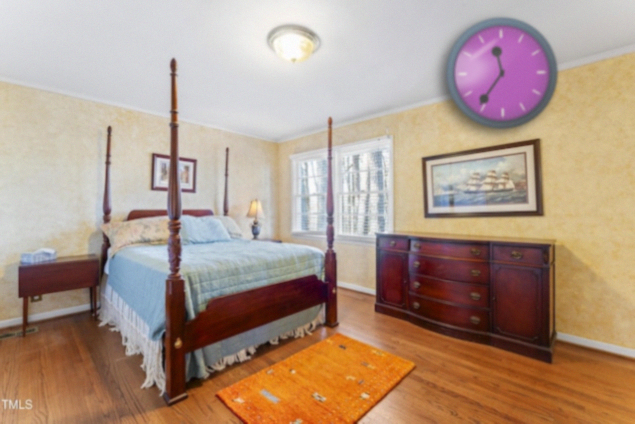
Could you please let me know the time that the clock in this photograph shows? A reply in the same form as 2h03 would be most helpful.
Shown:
11h36
